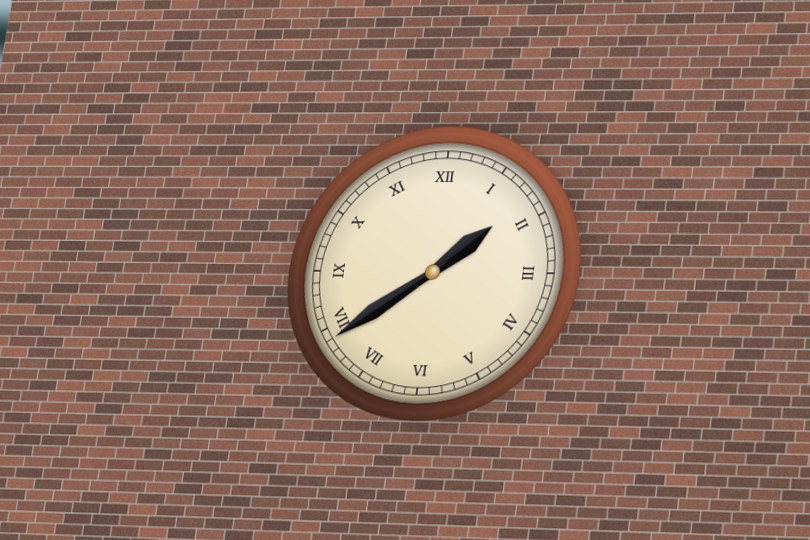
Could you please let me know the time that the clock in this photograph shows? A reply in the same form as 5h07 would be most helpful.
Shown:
1h39
